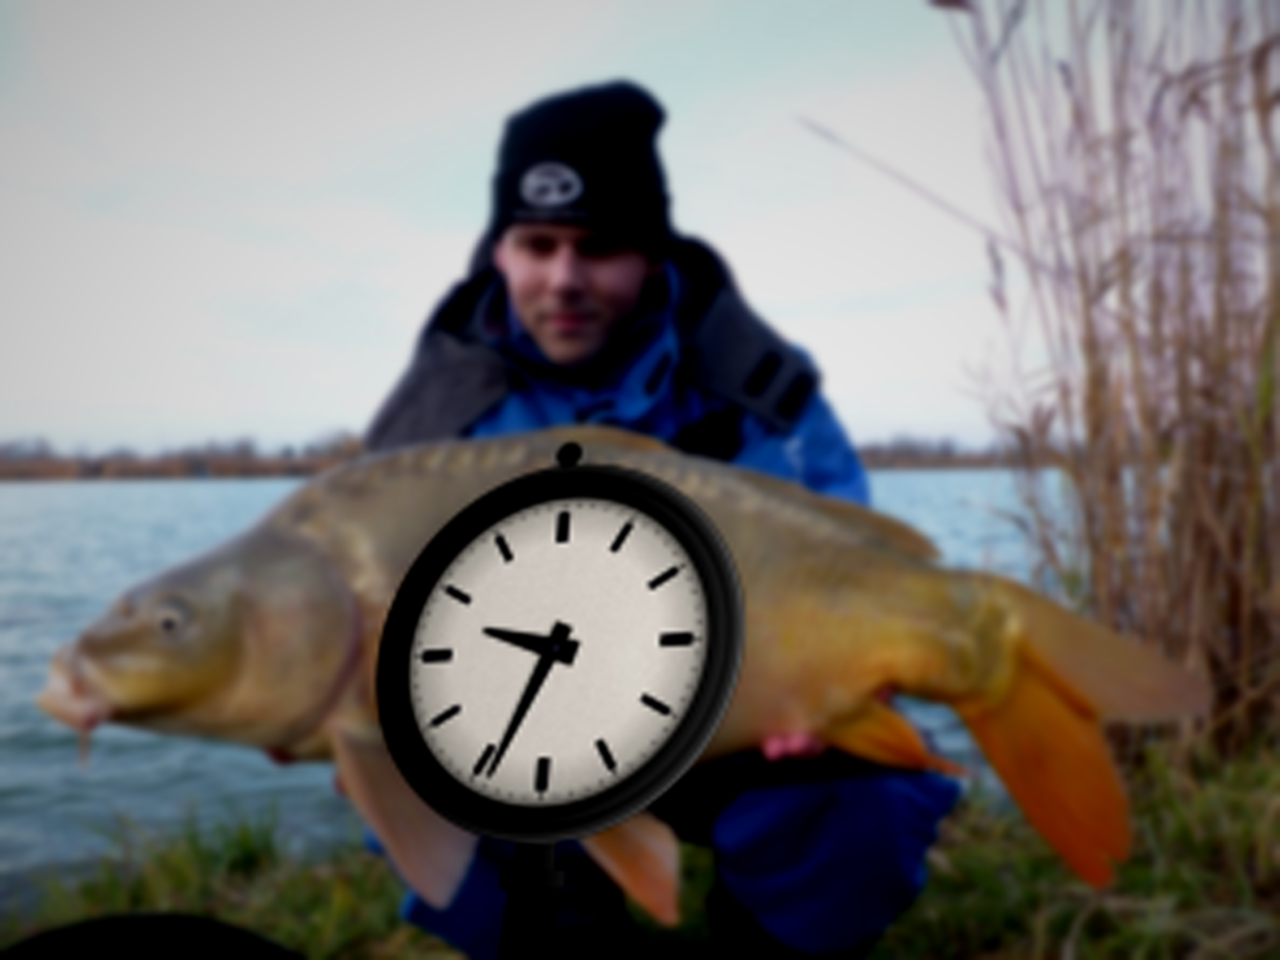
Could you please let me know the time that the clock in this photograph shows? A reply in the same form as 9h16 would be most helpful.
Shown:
9h34
